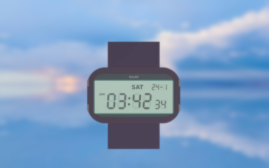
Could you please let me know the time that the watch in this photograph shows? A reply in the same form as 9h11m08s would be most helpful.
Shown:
3h42m34s
